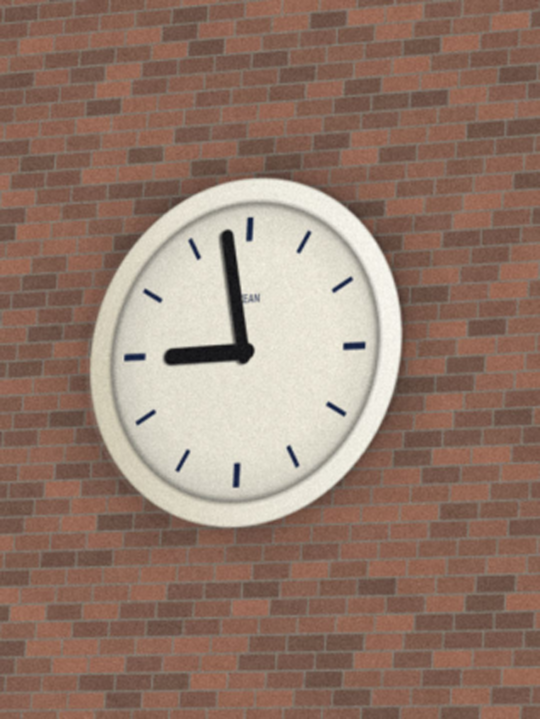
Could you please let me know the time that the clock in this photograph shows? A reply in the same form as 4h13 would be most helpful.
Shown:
8h58
